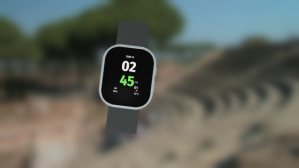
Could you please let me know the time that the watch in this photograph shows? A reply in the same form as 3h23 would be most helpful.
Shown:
2h45
